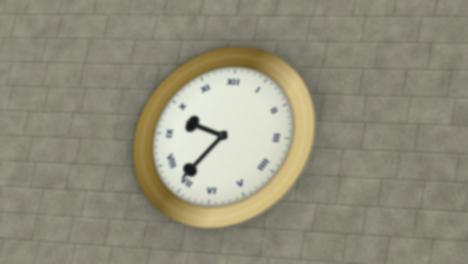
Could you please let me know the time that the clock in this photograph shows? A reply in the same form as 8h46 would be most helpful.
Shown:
9h36
